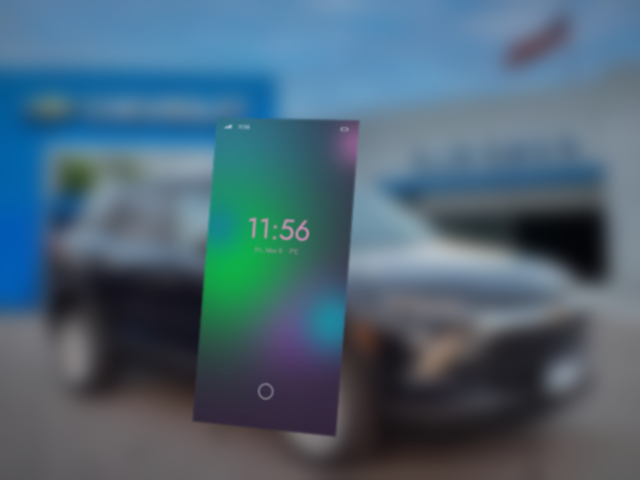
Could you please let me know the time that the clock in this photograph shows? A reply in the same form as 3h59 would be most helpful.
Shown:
11h56
